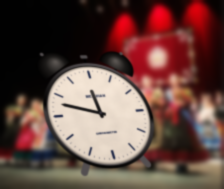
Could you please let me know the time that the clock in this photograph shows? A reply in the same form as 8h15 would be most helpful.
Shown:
11h48
